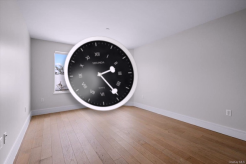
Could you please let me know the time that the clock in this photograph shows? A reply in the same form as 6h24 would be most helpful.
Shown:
2h24
